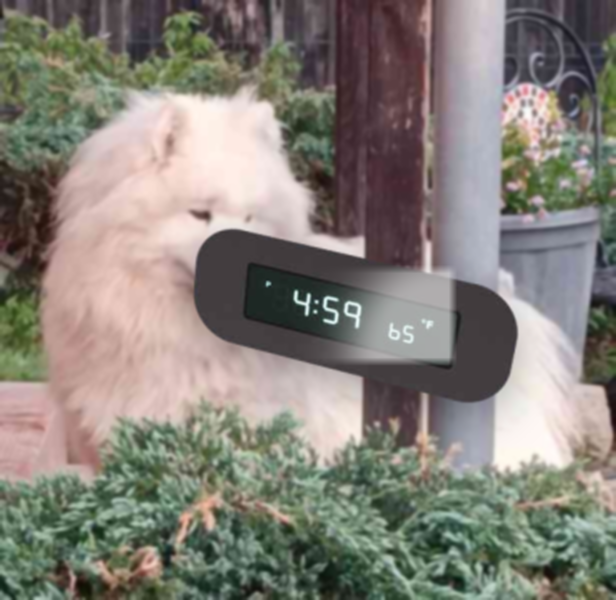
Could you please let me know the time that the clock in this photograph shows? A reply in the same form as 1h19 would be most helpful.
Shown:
4h59
